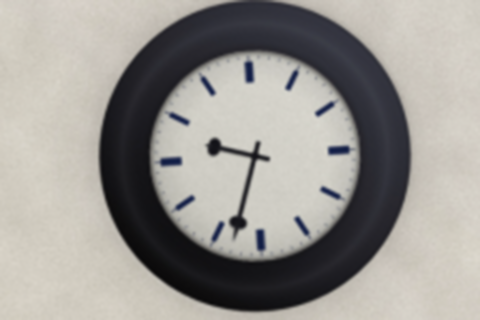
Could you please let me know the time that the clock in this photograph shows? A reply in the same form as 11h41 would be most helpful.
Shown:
9h33
